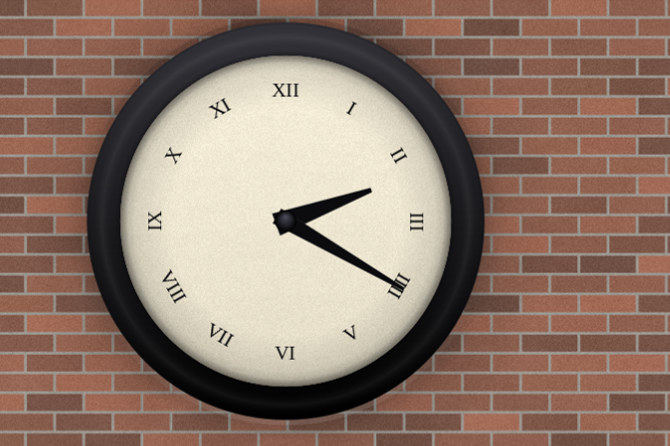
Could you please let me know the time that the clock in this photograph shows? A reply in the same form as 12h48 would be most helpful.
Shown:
2h20
